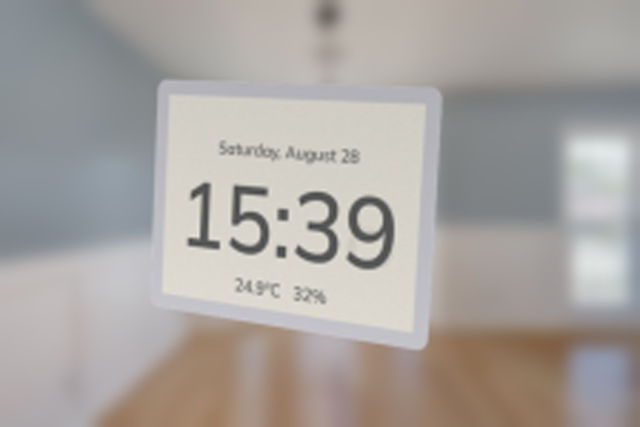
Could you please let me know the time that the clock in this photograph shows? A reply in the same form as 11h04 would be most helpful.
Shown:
15h39
